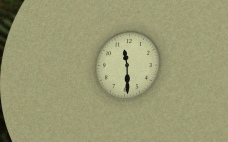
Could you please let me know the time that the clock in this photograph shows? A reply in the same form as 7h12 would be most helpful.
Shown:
11h29
